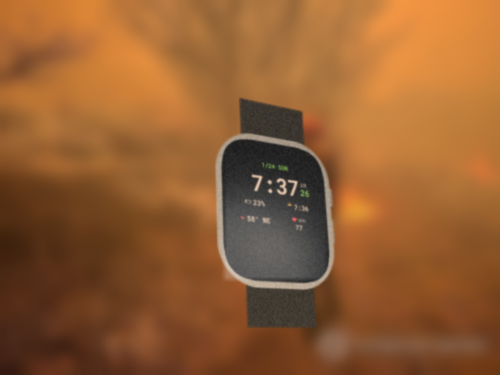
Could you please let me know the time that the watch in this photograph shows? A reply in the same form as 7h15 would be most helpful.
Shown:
7h37
